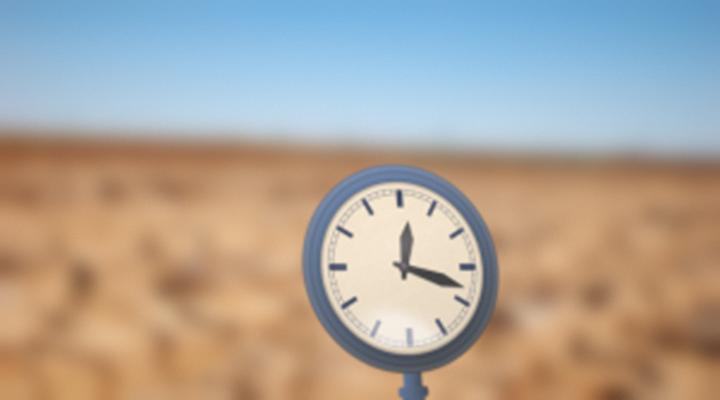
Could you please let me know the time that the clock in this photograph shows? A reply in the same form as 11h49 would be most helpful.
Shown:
12h18
